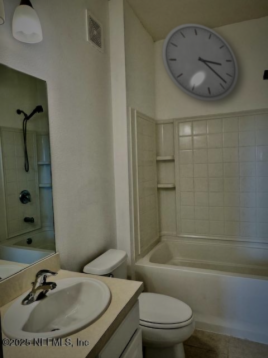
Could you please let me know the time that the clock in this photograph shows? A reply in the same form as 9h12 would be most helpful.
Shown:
3h23
